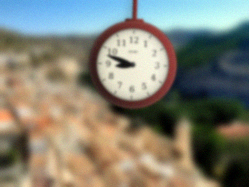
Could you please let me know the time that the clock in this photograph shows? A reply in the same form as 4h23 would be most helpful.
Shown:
8h48
